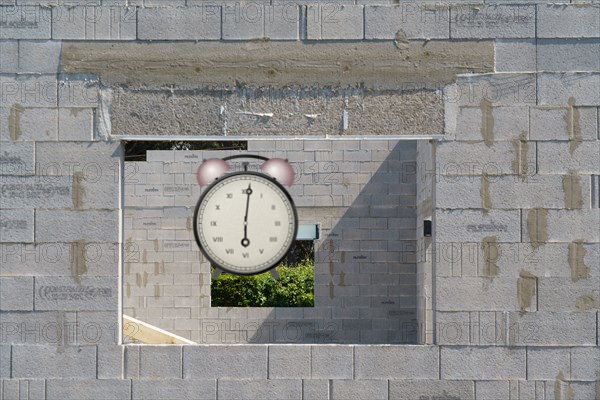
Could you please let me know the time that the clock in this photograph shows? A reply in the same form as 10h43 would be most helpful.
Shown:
6h01
